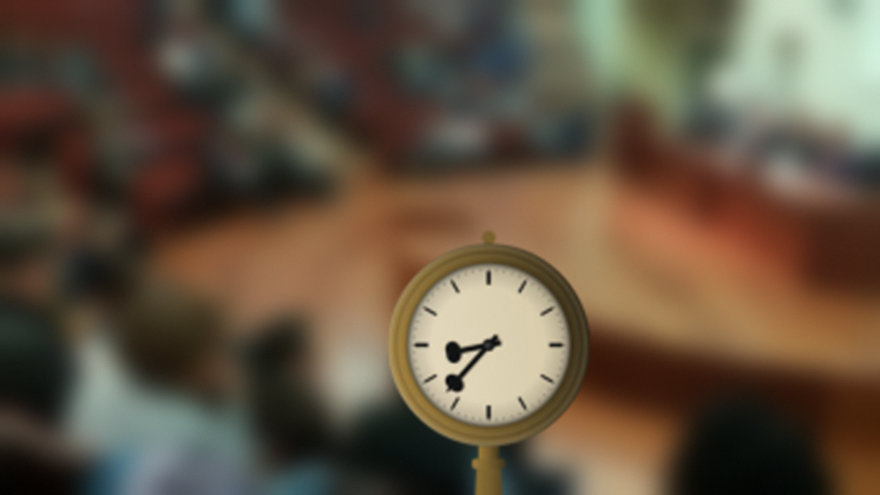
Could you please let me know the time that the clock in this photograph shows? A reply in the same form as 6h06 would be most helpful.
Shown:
8h37
